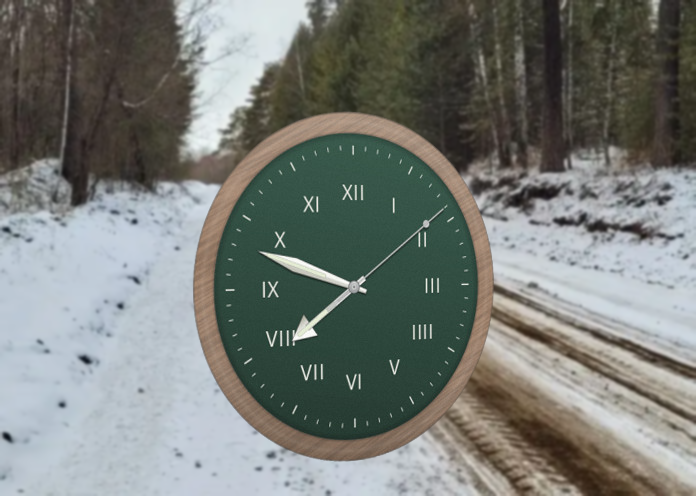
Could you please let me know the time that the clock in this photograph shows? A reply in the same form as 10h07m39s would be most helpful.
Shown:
7h48m09s
